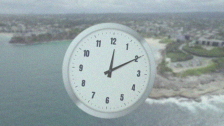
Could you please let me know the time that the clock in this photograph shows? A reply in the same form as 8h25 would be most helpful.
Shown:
12h10
